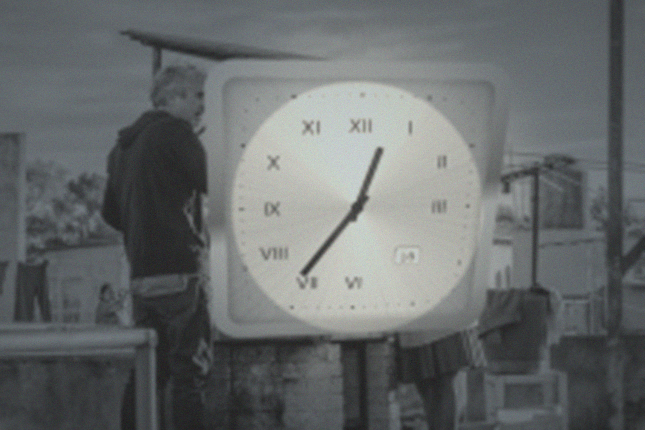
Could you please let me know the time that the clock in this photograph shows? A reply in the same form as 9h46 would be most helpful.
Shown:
12h36
